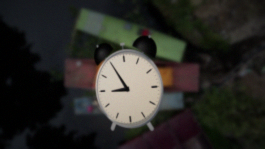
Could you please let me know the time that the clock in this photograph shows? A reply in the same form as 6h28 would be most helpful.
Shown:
8h55
